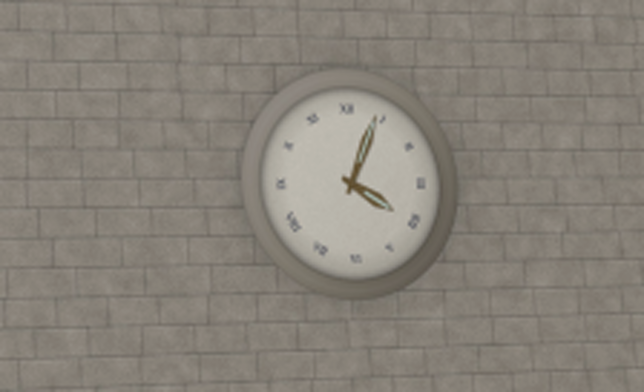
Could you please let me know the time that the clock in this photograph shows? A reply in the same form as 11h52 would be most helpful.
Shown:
4h04
